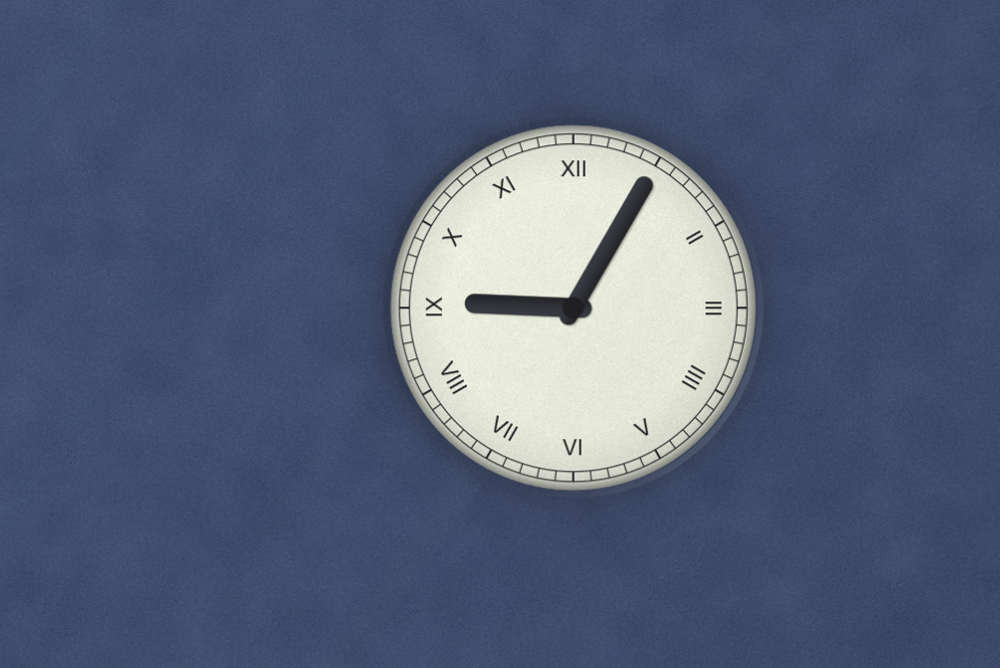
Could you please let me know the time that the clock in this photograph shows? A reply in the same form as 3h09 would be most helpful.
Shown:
9h05
